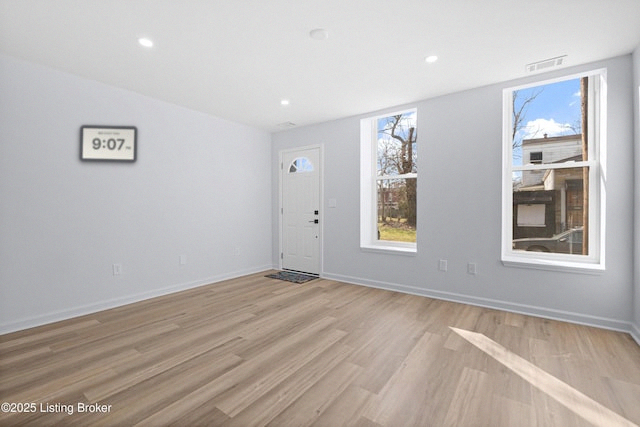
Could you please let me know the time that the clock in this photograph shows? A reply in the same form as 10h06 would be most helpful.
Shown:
9h07
